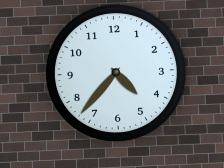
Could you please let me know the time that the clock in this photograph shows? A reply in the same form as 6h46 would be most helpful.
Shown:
4h37
